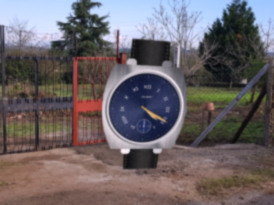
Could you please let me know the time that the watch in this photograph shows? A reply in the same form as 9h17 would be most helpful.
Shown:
4h20
